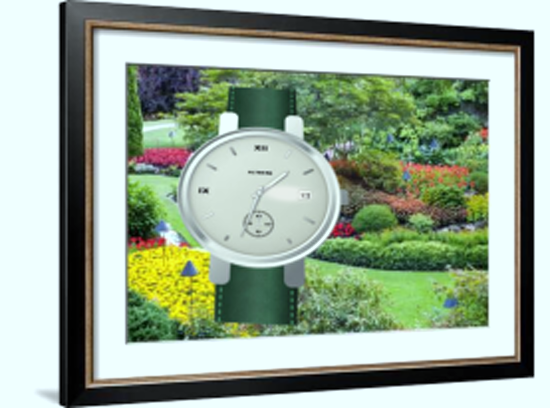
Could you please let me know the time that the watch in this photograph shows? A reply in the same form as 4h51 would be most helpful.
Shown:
1h33
